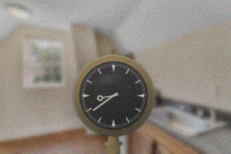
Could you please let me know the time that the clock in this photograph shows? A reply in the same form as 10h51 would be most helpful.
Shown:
8h39
